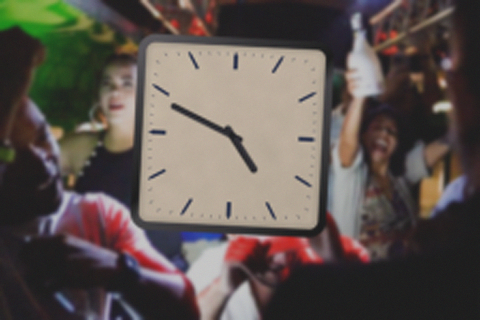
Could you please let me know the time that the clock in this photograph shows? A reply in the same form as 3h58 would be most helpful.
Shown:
4h49
